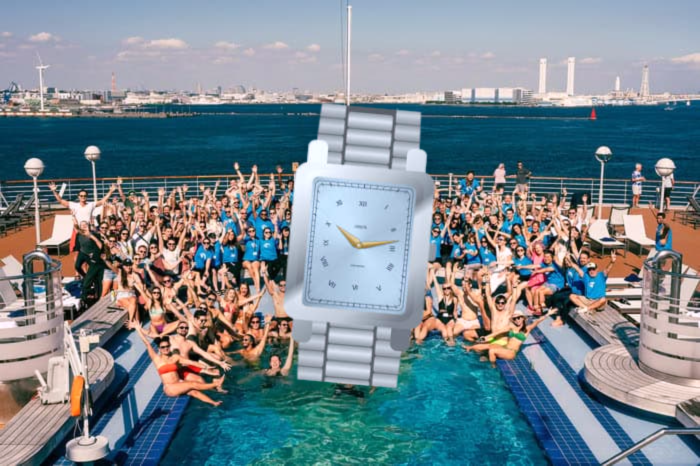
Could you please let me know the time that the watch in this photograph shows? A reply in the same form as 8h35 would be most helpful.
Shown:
10h13
